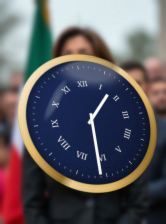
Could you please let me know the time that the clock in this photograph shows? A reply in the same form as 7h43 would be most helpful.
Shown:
1h31
